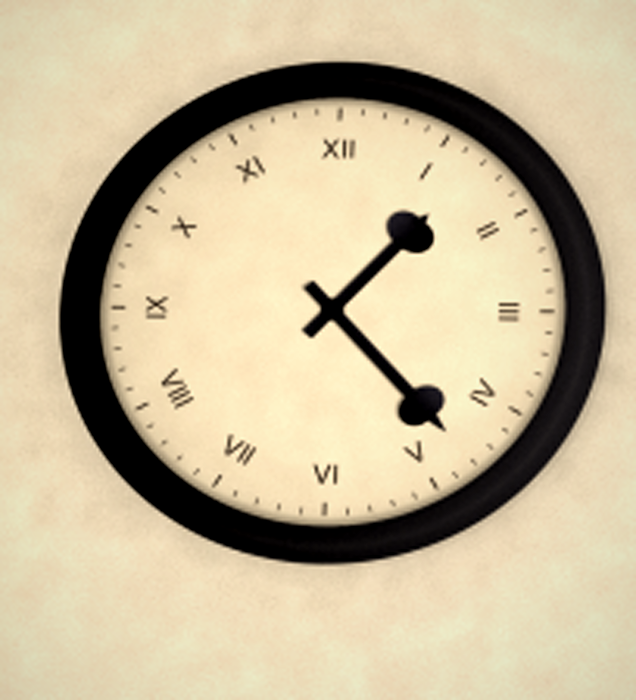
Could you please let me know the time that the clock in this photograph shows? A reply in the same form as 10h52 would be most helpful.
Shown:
1h23
